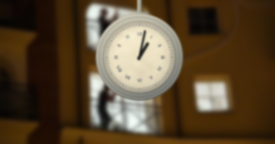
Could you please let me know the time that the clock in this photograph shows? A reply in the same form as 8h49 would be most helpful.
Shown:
1h02
